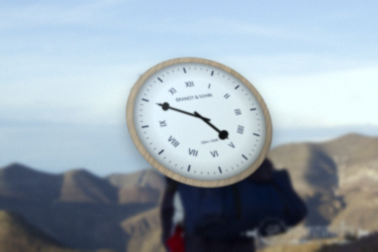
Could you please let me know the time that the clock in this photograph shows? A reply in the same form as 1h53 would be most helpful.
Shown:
4h50
